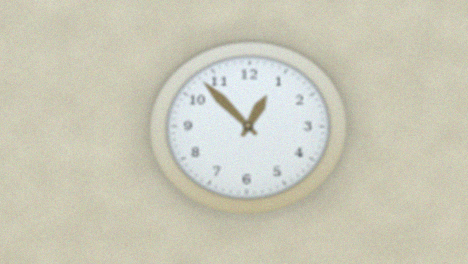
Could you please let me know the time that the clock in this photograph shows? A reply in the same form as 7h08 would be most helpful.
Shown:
12h53
